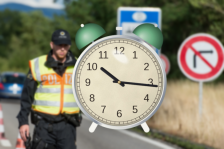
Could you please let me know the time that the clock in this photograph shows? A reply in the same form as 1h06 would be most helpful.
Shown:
10h16
